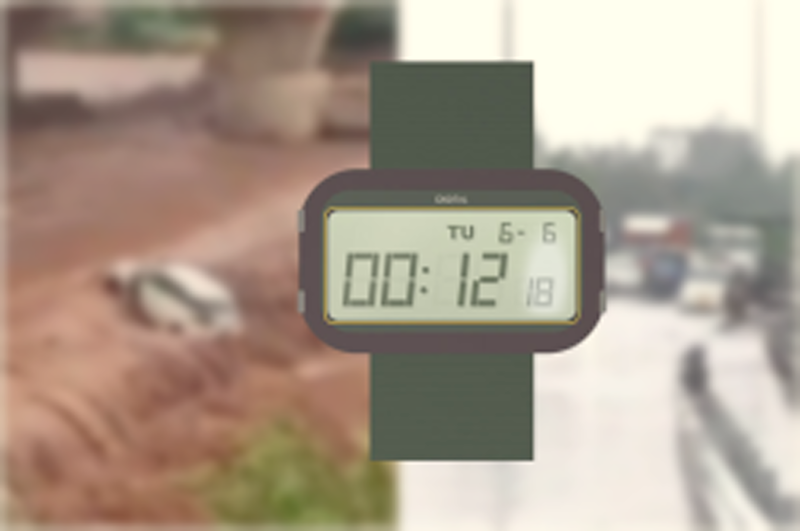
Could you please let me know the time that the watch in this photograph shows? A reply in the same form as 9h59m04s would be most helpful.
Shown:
0h12m18s
